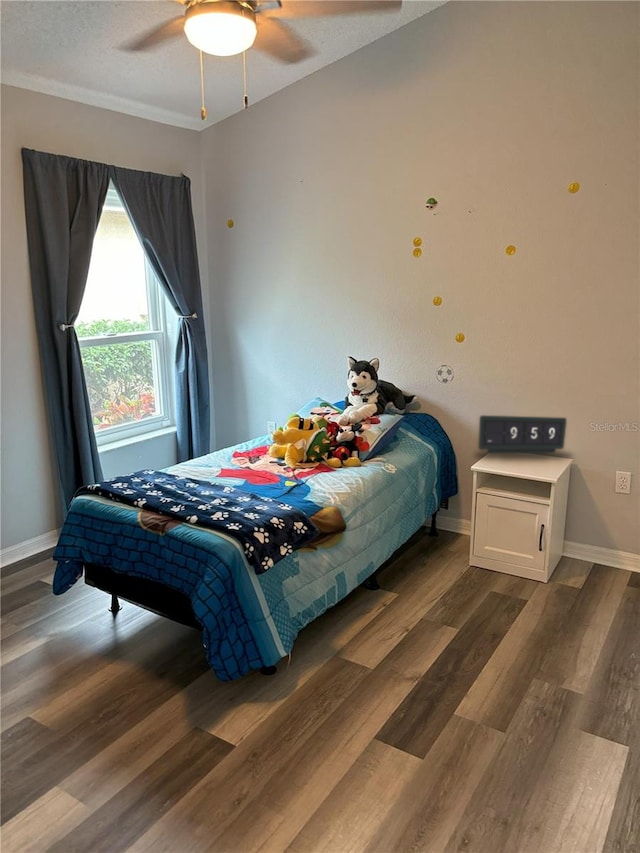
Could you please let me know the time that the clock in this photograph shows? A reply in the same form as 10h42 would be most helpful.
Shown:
9h59
